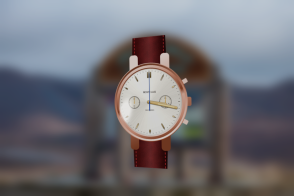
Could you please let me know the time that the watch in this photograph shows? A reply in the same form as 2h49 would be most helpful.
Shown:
3h17
